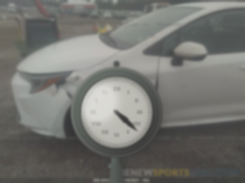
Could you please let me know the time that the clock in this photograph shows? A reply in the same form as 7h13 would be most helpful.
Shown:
4h22
